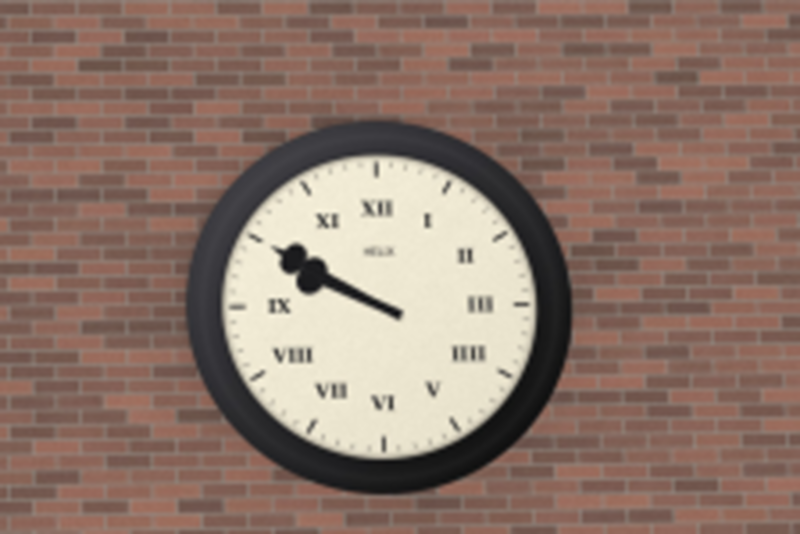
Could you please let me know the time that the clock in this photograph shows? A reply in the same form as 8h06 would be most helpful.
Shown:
9h50
